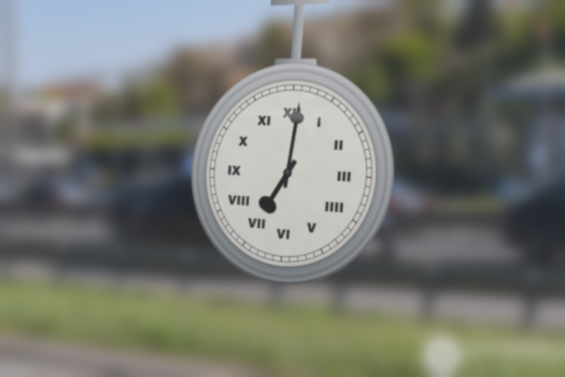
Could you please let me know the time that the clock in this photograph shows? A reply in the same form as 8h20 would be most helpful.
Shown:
7h01
